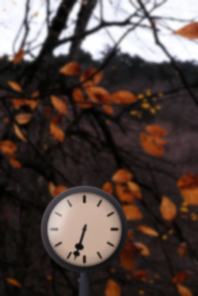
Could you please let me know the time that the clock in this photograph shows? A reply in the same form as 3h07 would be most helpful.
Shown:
6h33
